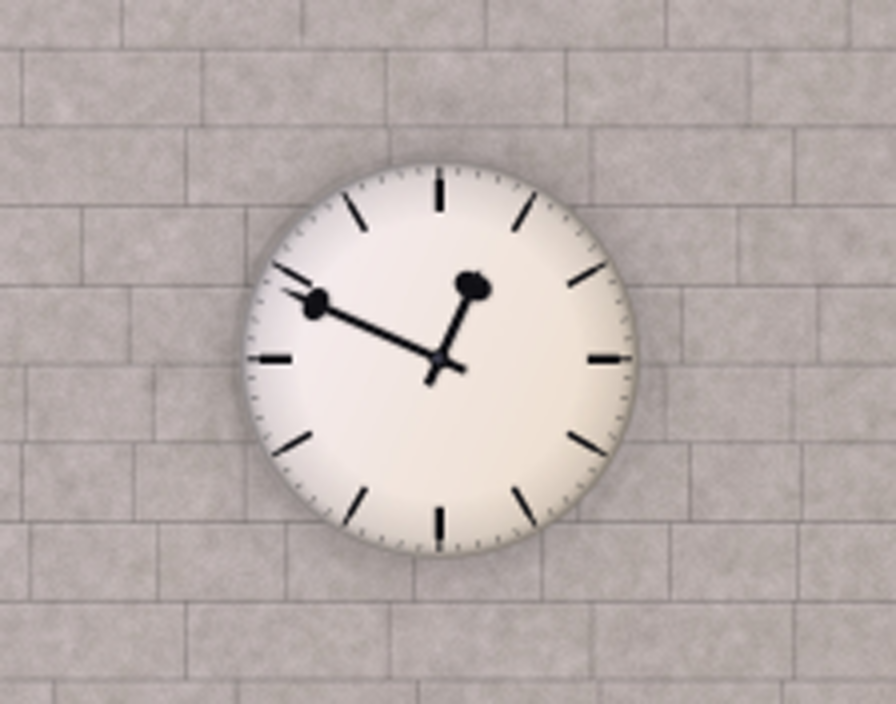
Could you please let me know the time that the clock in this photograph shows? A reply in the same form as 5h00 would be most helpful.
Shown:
12h49
